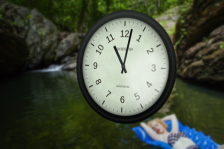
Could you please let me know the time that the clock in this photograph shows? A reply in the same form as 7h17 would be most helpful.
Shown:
11h02
